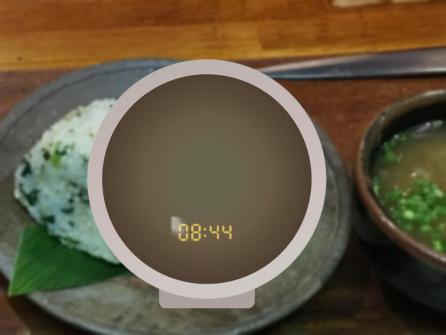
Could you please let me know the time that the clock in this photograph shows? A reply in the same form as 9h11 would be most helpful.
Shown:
8h44
